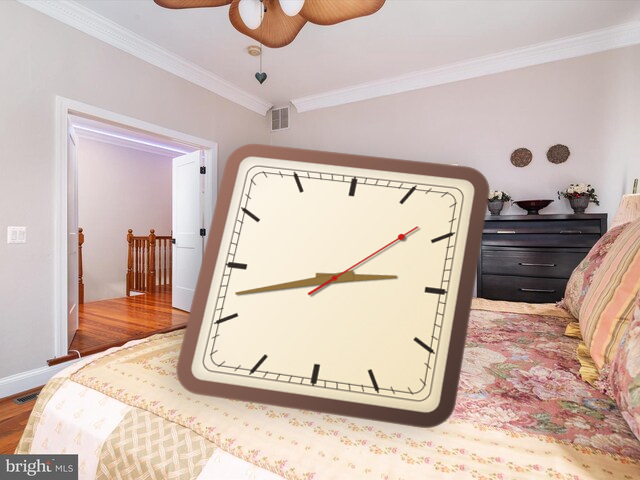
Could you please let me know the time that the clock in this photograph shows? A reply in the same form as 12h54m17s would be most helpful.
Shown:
2h42m08s
